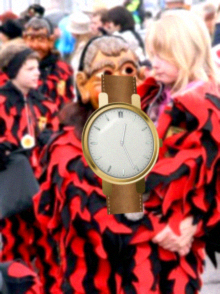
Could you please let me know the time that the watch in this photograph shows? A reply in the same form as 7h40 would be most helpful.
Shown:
12h26
